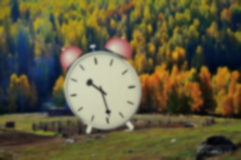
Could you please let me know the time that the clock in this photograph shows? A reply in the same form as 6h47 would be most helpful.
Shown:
10h29
